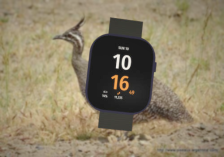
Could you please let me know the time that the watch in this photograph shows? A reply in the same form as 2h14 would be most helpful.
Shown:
10h16
